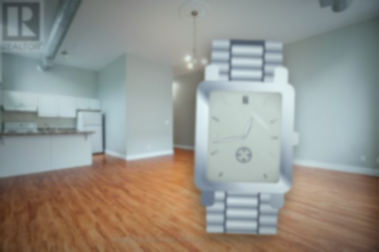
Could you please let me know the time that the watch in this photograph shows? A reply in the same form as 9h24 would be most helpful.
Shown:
12h43
